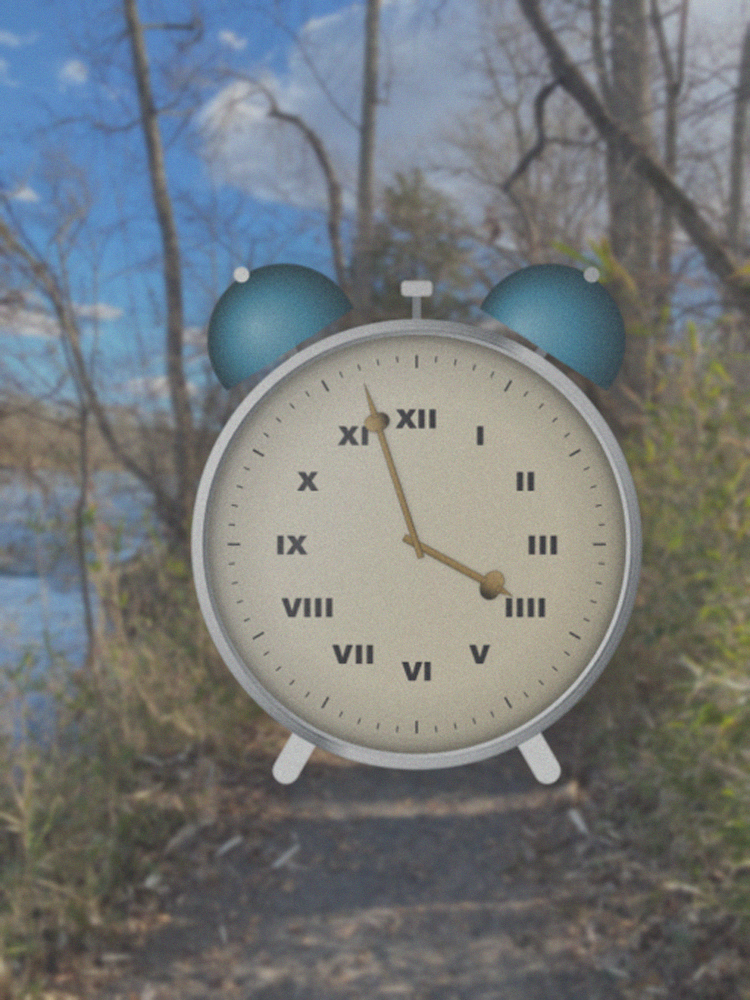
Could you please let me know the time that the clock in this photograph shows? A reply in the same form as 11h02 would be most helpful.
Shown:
3h57
